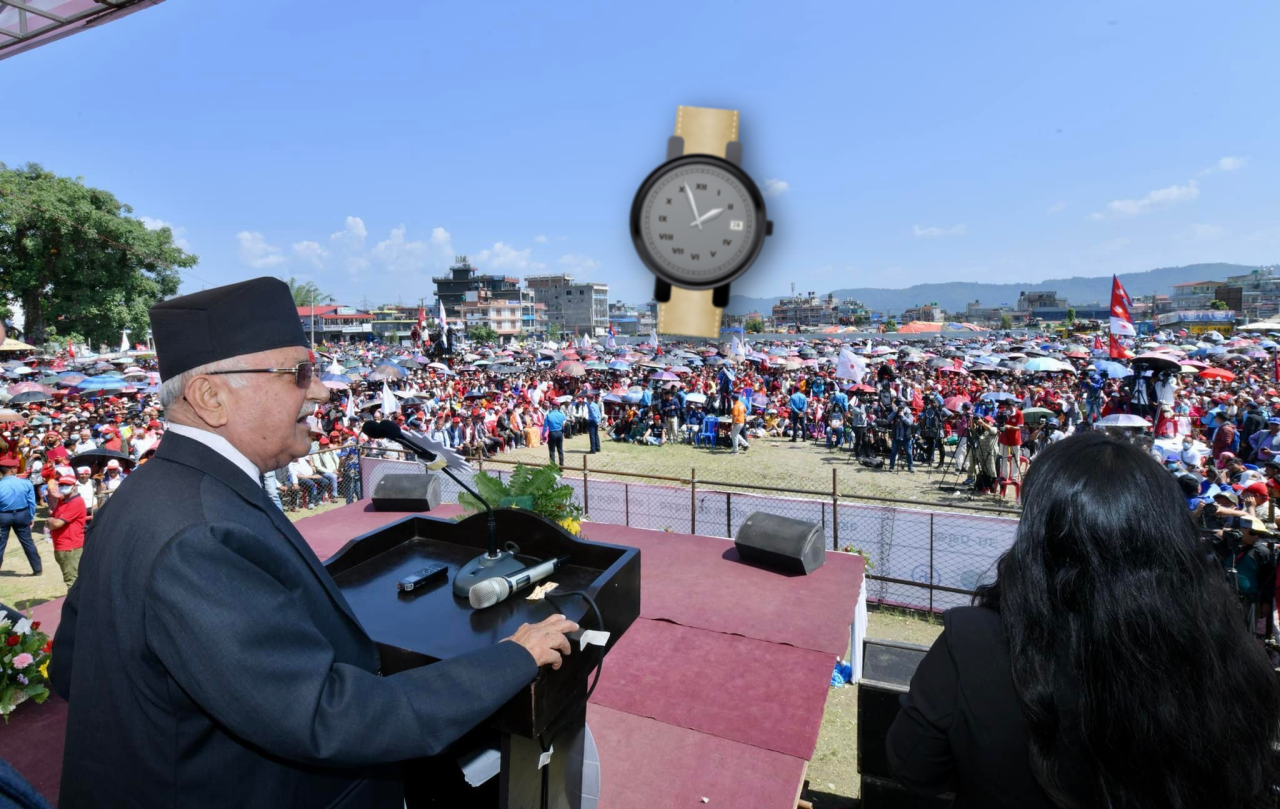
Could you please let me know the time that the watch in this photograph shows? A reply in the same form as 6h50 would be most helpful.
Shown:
1h56
